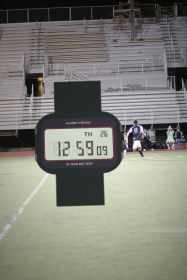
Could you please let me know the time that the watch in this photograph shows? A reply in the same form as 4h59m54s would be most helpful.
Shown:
12h59m09s
